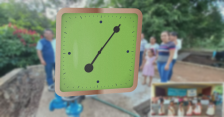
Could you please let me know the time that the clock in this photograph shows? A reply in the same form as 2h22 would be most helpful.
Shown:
7h06
